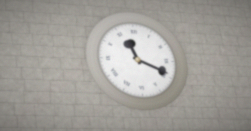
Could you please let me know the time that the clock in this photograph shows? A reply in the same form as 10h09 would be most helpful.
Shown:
11h19
